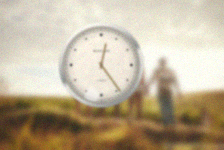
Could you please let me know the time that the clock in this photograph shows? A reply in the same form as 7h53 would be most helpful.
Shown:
12h24
